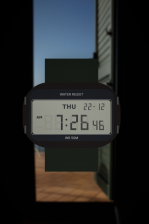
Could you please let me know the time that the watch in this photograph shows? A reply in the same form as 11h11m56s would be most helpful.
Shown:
7h26m46s
